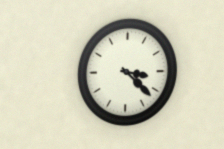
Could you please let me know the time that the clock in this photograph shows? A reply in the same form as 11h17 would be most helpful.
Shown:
3h22
